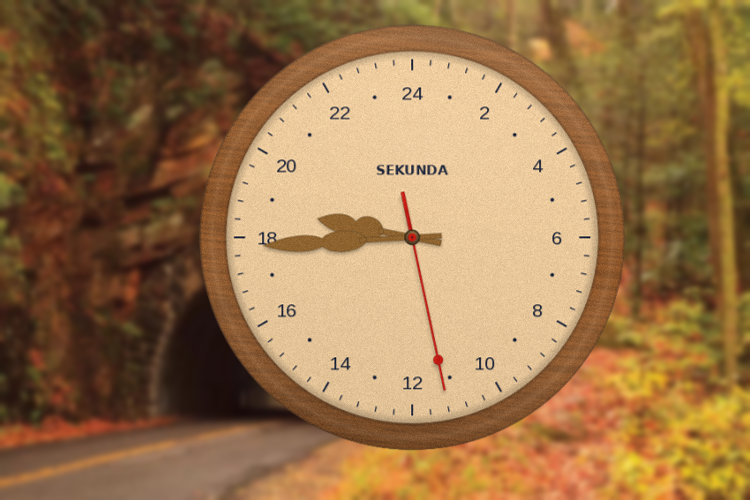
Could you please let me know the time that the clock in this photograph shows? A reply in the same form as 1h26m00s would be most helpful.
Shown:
18h44m28s
